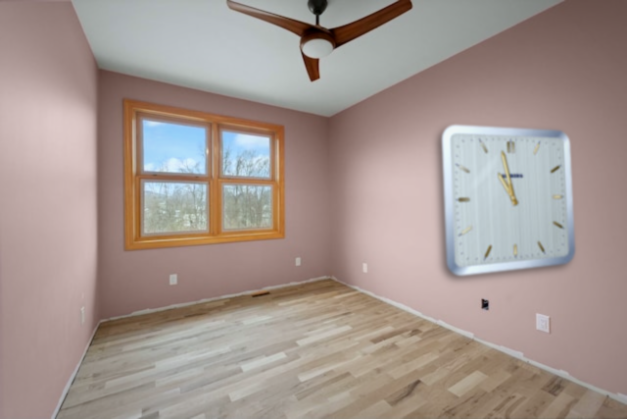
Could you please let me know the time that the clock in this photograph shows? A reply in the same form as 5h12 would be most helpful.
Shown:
10h58
